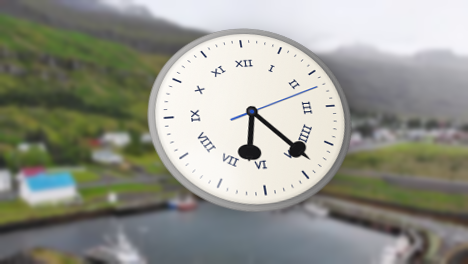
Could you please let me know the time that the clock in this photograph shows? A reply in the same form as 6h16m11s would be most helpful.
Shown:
6h23m12s
